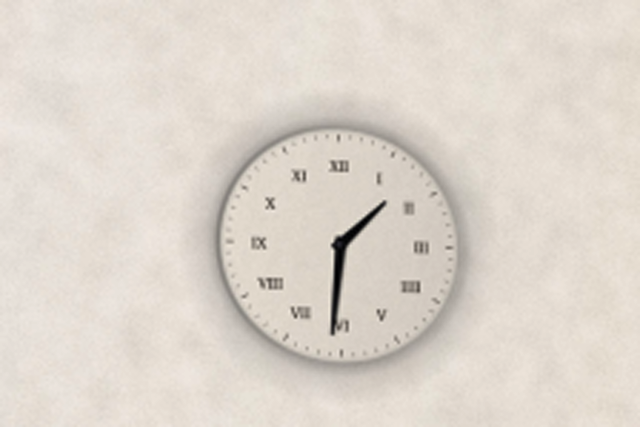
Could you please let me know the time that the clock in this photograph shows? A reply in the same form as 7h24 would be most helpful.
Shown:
1h31
